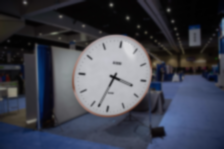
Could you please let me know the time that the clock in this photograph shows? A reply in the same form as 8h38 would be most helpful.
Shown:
3h33
